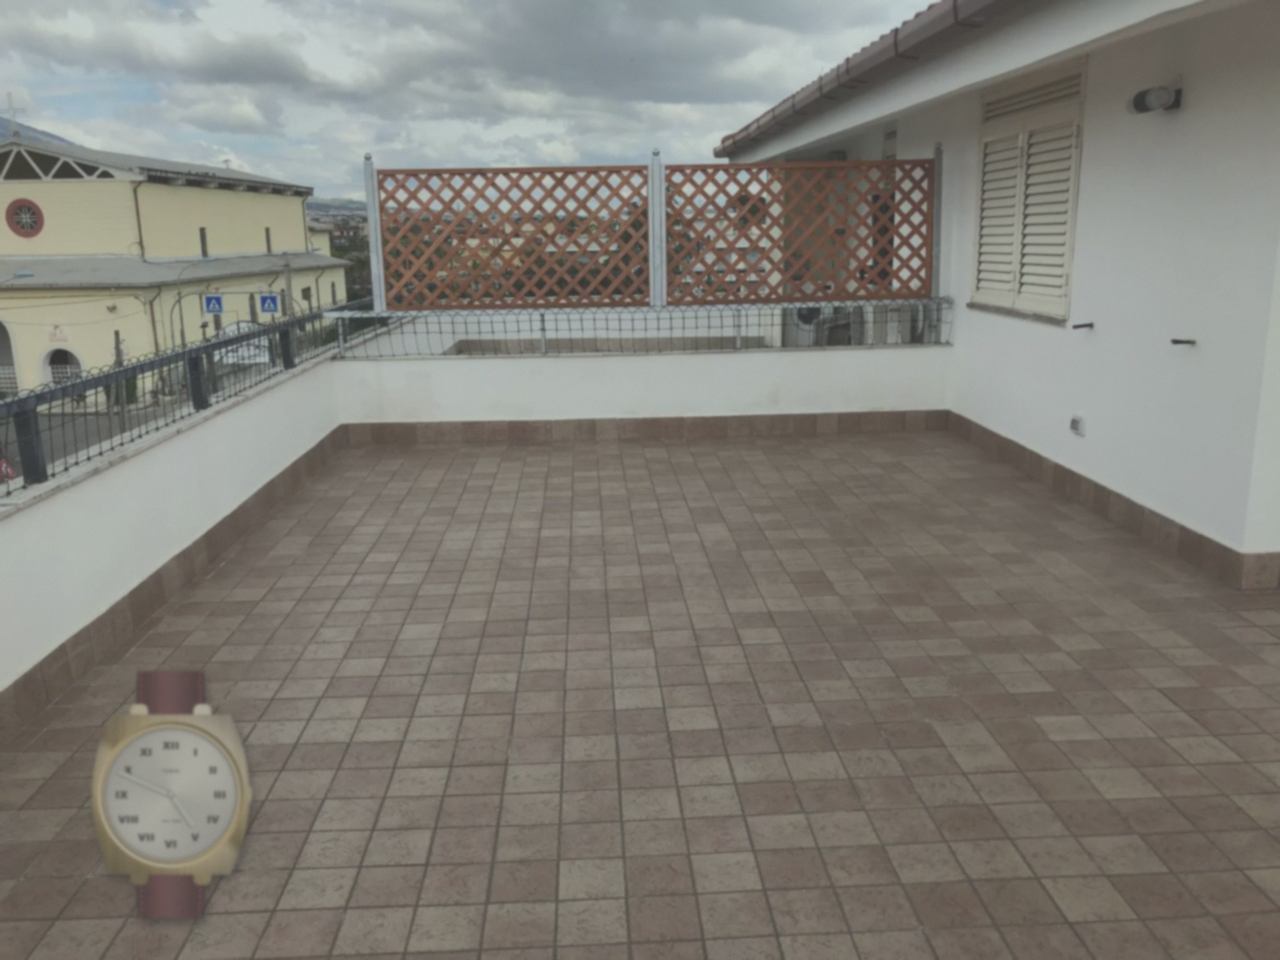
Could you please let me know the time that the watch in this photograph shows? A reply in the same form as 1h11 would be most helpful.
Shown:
4h49
